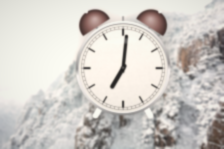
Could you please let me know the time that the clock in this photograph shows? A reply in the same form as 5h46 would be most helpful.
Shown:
7h01
